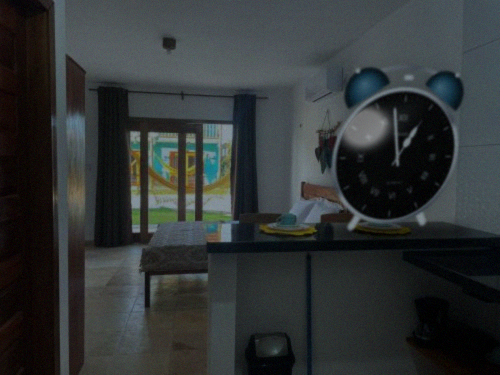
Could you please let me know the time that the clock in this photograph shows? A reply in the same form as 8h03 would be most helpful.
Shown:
12h58
